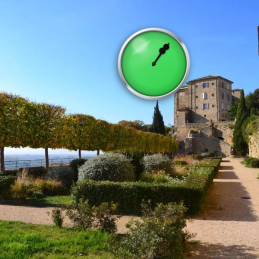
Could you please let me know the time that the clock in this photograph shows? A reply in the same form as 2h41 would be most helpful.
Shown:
1h06
